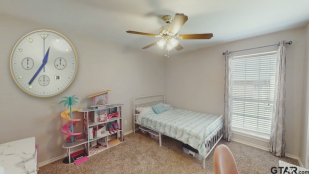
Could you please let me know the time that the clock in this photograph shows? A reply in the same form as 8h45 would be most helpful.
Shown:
12h36
